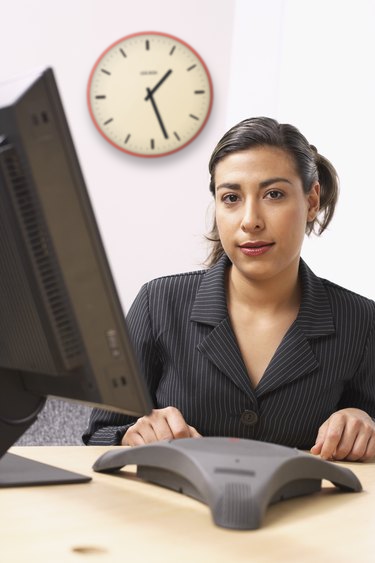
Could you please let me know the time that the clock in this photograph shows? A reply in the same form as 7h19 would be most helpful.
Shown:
1h27
